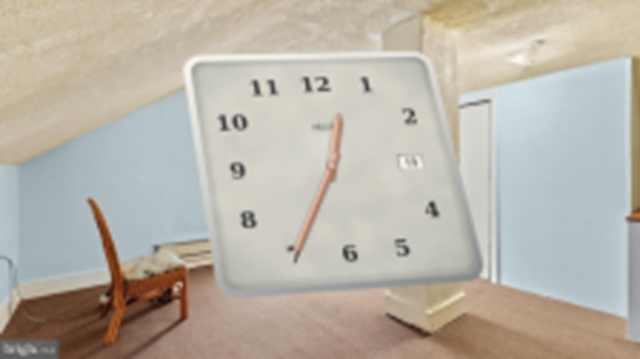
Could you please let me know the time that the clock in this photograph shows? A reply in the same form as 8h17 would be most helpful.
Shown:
12h35
